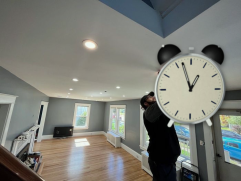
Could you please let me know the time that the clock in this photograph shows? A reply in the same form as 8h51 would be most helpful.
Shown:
12h57
